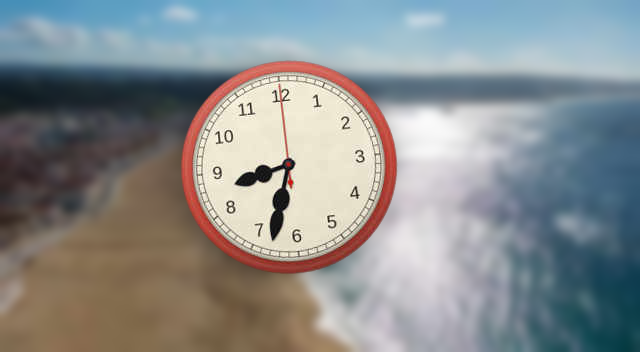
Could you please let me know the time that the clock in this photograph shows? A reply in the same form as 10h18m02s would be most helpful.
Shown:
8h33m00s
